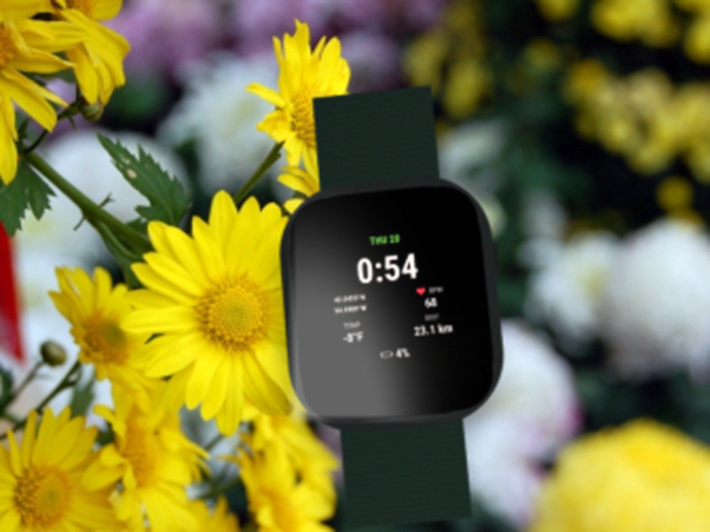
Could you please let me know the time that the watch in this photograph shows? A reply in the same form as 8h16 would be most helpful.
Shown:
0h54
